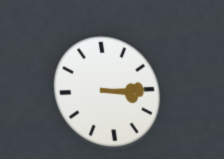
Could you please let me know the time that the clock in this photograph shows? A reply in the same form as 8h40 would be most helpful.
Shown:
3h15
